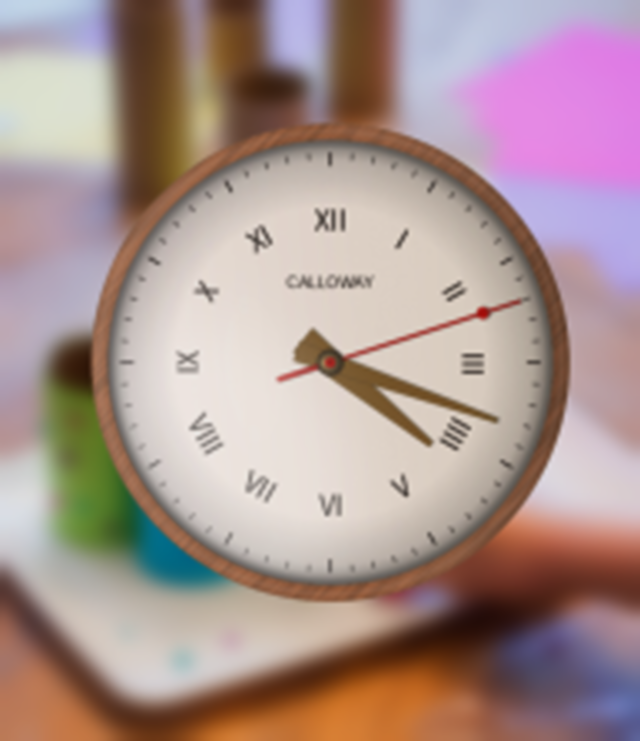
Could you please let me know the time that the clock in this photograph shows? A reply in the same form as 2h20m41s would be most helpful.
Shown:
4h18m12s
